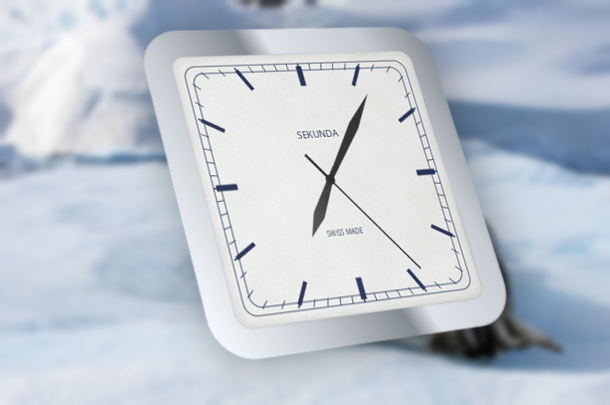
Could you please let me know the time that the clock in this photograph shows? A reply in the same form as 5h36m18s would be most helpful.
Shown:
7h06m24s
